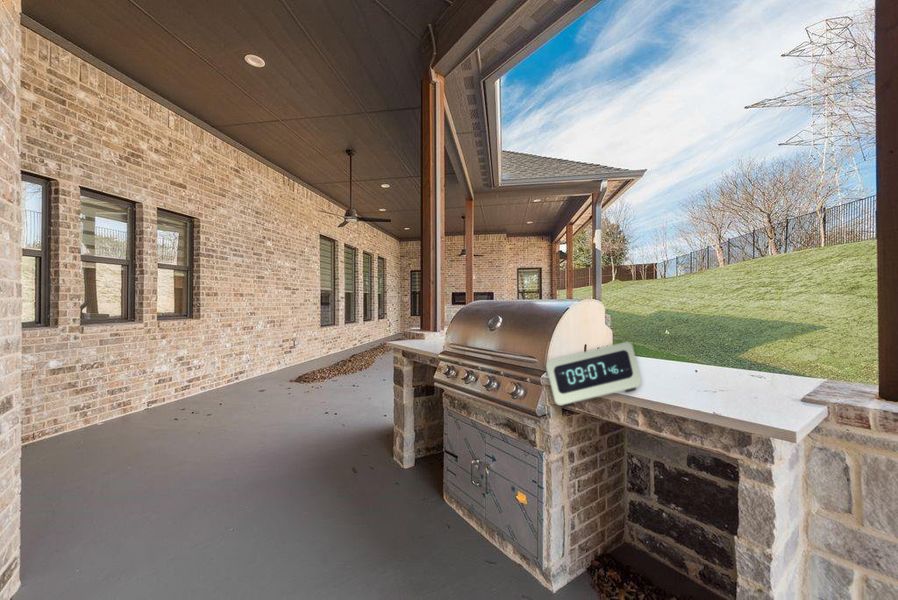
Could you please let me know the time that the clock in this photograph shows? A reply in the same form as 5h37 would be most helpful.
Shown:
9h07
